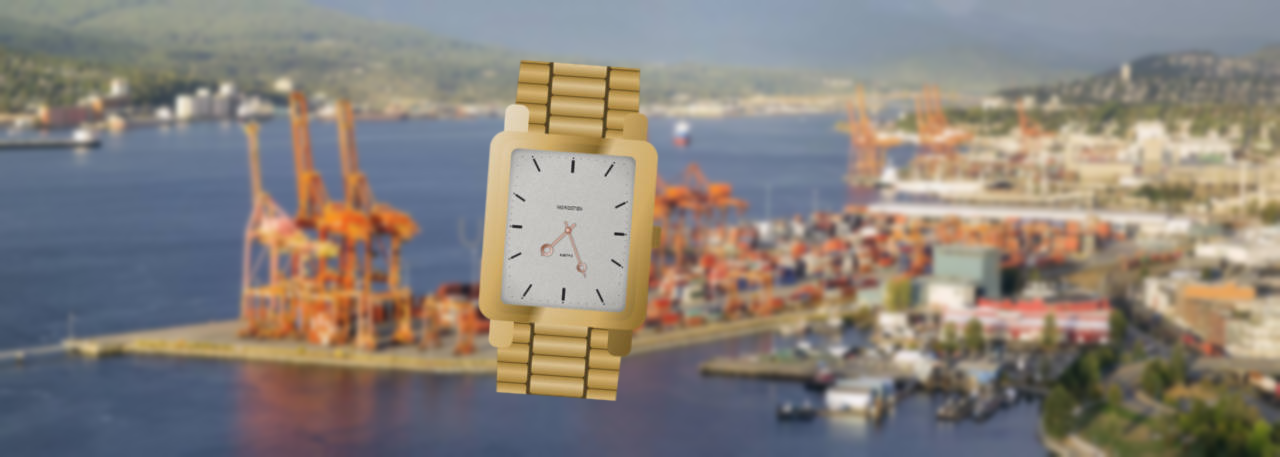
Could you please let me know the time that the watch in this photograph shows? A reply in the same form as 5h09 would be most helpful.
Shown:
7h26
